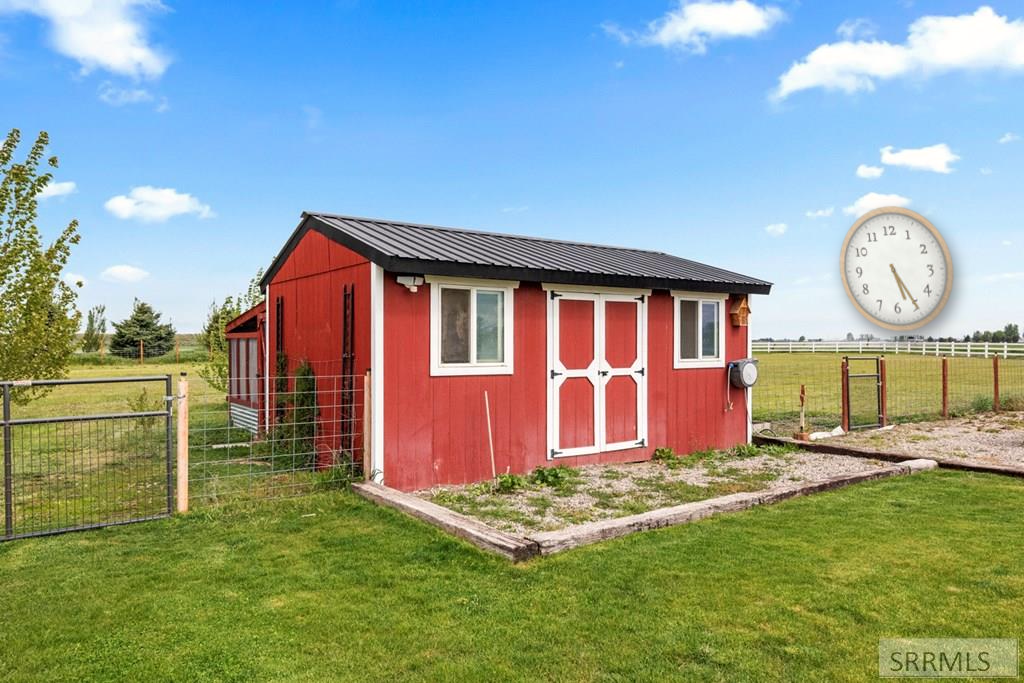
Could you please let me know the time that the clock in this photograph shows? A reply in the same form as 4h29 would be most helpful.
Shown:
5h25
